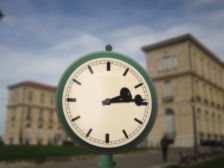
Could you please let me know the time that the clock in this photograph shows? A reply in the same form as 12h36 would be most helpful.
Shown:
2h14
